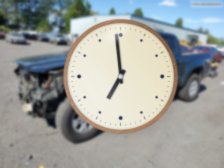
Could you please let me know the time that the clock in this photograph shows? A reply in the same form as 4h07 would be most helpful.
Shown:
6h59
